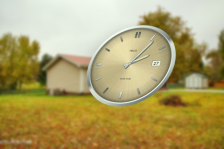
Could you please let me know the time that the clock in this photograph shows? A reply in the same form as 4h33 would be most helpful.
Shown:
2h06
